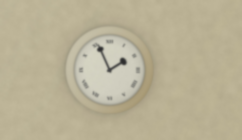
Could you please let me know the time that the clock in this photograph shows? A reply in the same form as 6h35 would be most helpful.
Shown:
1h56
